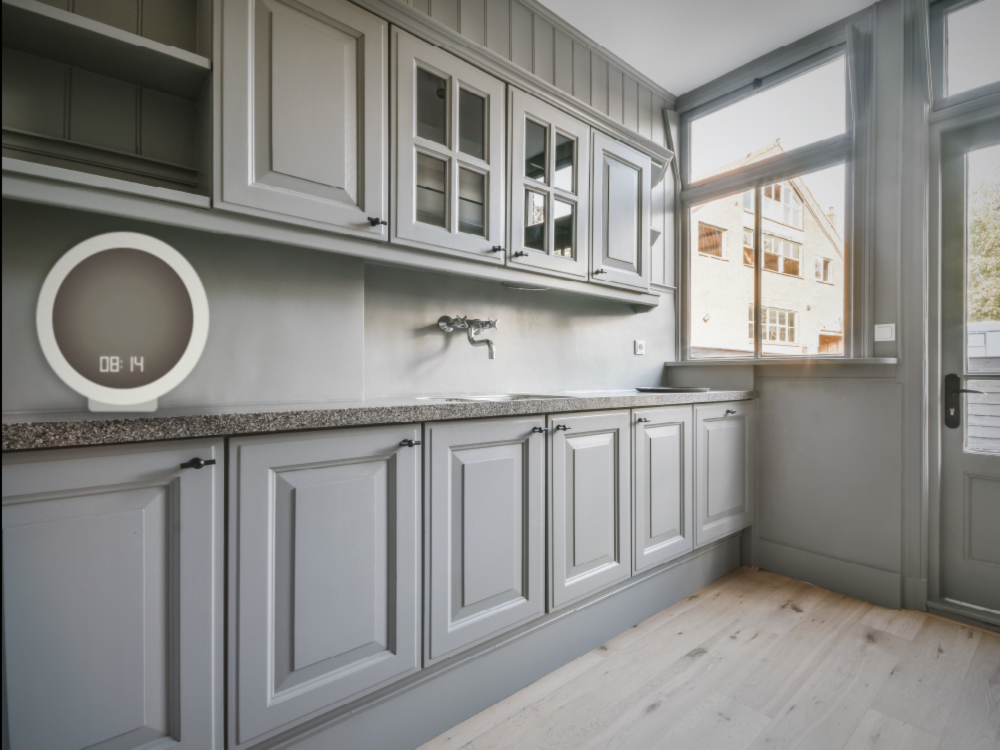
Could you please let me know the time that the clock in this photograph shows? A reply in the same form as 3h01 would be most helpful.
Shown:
8h14
